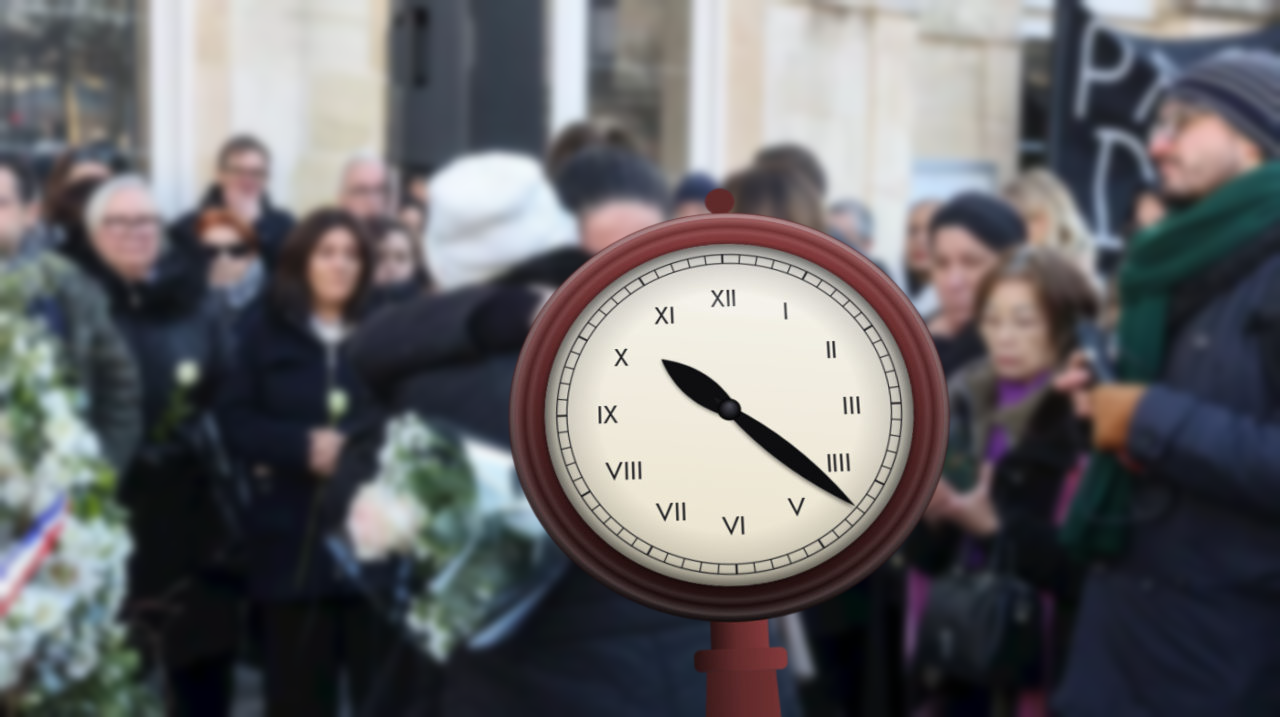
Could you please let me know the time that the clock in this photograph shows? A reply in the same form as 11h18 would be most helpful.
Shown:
10h22
